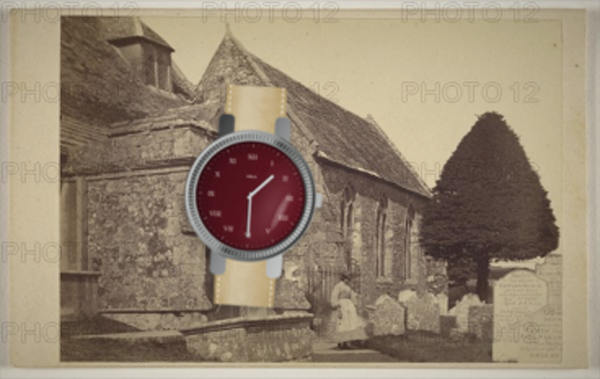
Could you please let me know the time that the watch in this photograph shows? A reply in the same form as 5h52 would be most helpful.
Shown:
1h30
